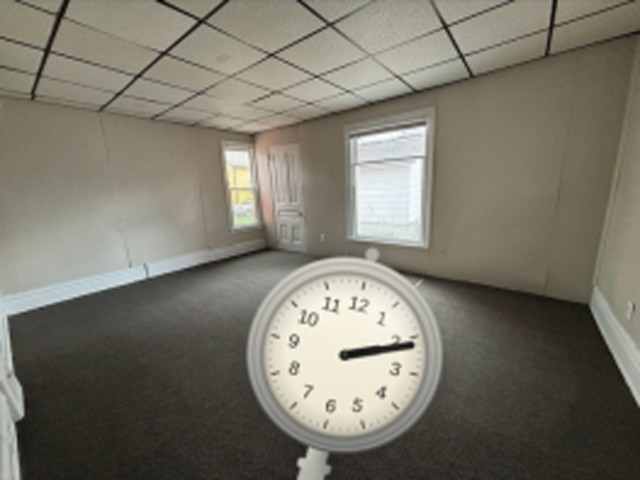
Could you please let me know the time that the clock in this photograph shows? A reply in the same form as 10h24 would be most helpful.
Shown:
2h11
